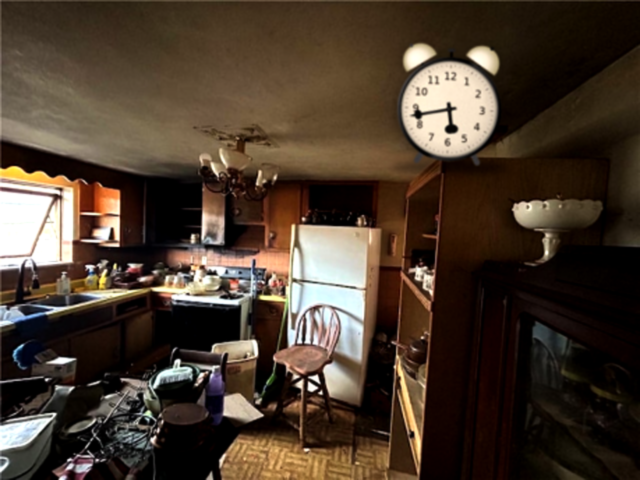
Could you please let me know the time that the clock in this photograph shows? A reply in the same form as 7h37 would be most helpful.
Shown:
5h43
